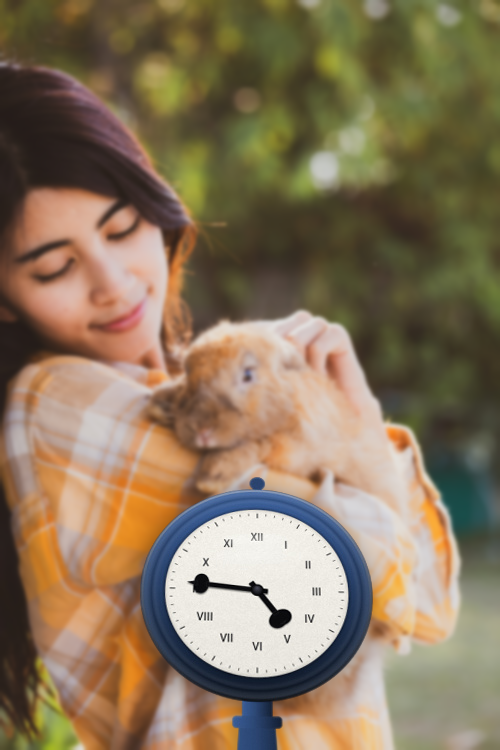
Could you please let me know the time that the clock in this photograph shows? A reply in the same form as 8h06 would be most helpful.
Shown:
4h46
